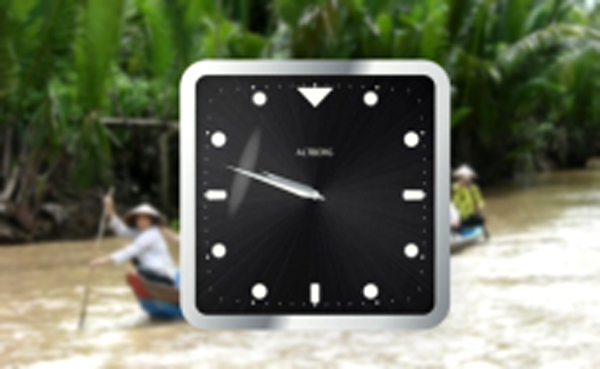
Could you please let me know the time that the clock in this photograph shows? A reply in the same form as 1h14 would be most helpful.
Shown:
9h48
